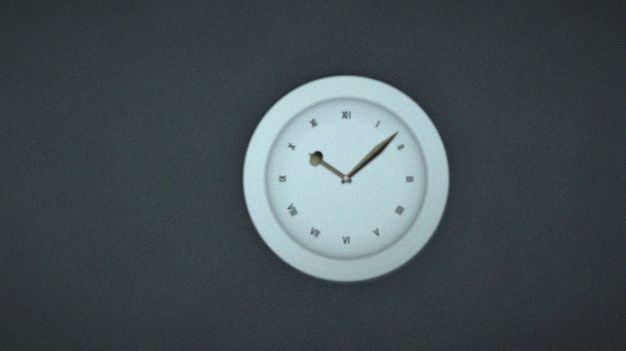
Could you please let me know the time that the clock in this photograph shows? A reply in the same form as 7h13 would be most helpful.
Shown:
10h08
